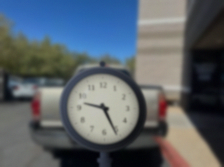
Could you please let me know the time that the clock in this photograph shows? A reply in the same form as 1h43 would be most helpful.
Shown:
9h26
